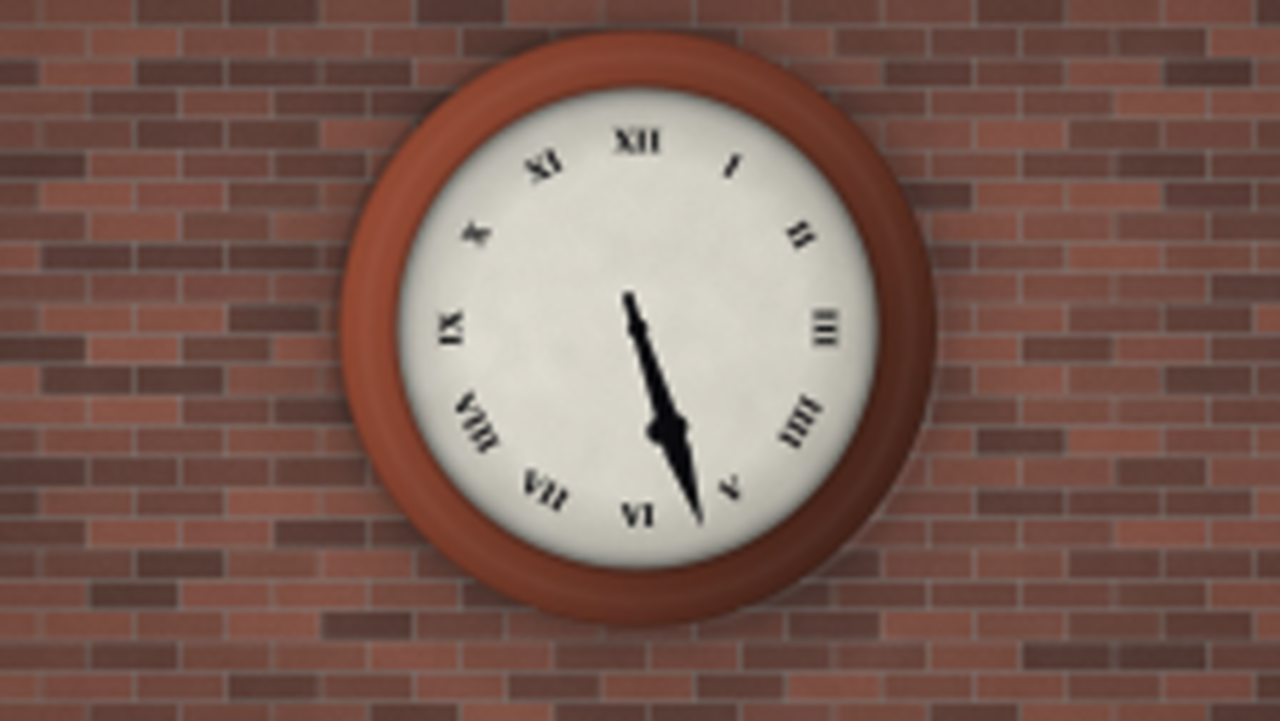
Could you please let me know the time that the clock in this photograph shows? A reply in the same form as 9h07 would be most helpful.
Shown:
5h27
